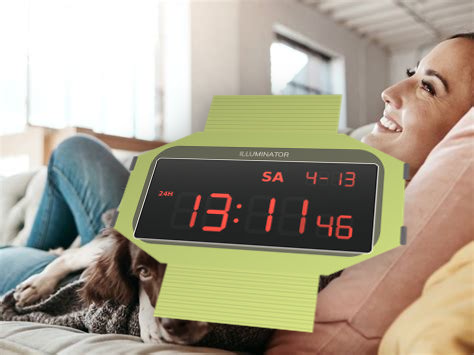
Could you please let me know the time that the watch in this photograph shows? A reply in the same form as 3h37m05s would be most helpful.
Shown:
13h11m46s
